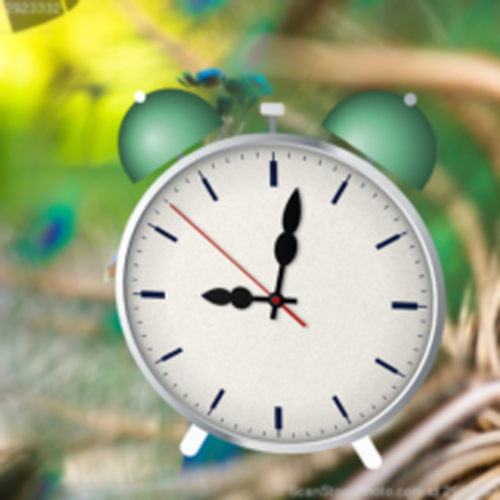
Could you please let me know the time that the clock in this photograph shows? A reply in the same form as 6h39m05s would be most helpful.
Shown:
9h01m52s
